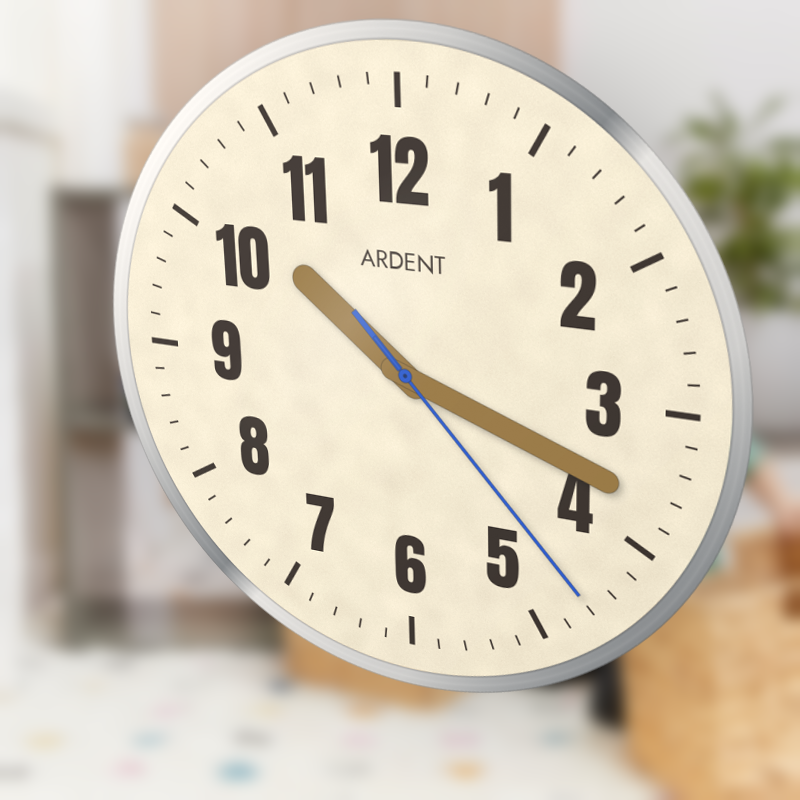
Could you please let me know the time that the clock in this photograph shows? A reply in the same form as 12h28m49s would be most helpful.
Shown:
10h18m23s
